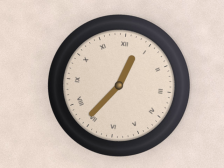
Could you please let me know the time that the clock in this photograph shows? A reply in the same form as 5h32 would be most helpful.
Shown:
12h36
